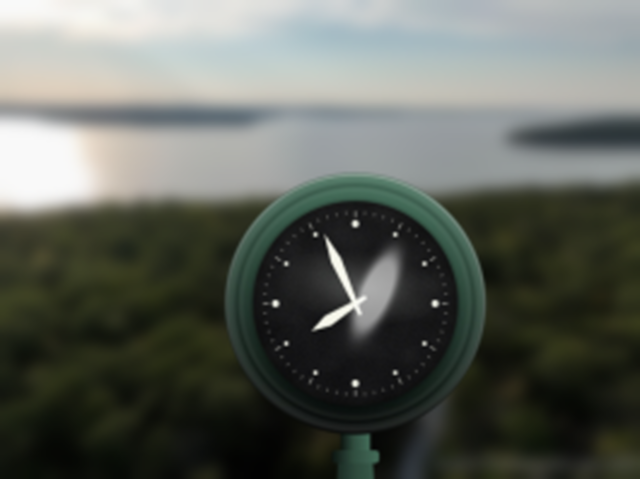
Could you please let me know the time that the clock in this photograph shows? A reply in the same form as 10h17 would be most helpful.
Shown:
7h56
